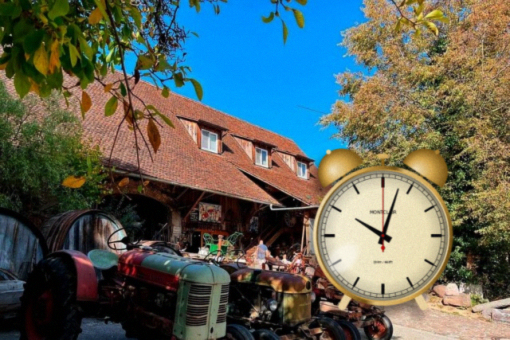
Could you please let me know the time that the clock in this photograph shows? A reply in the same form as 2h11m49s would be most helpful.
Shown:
10h03m00s
